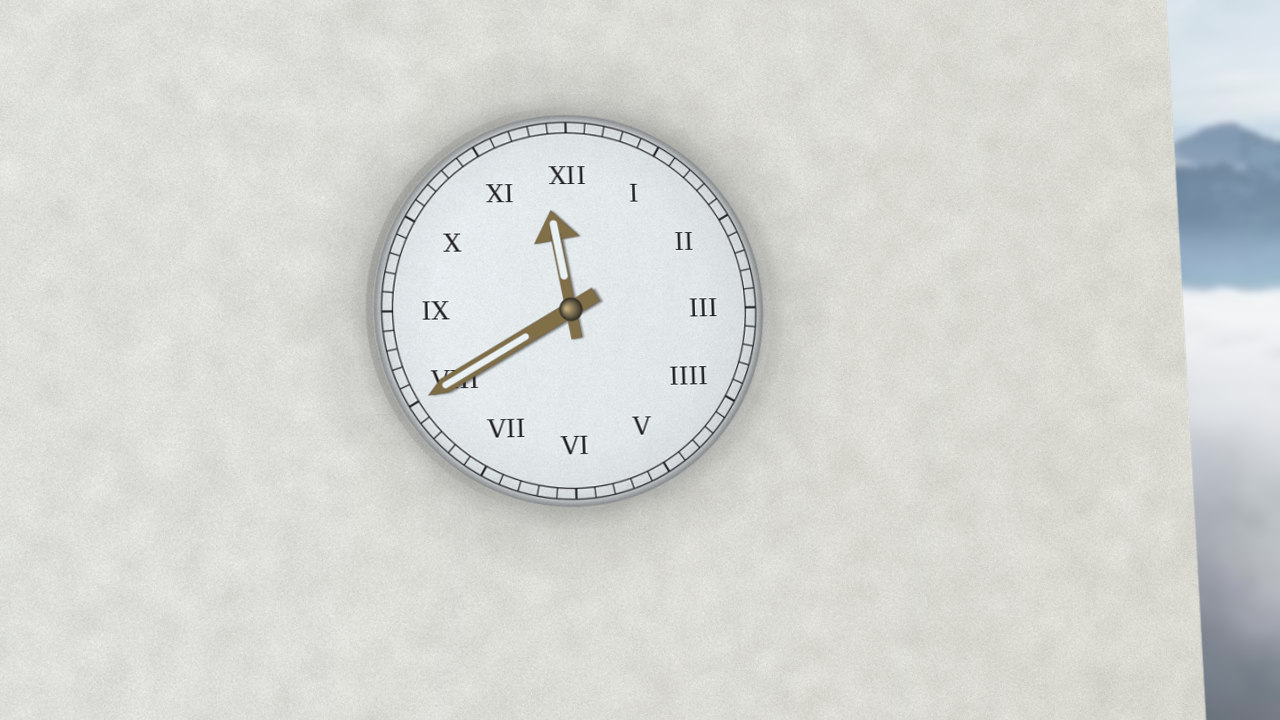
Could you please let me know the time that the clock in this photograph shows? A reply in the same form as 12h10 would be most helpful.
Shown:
11h40
